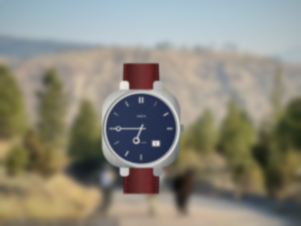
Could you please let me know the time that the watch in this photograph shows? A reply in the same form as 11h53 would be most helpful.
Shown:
6h45
